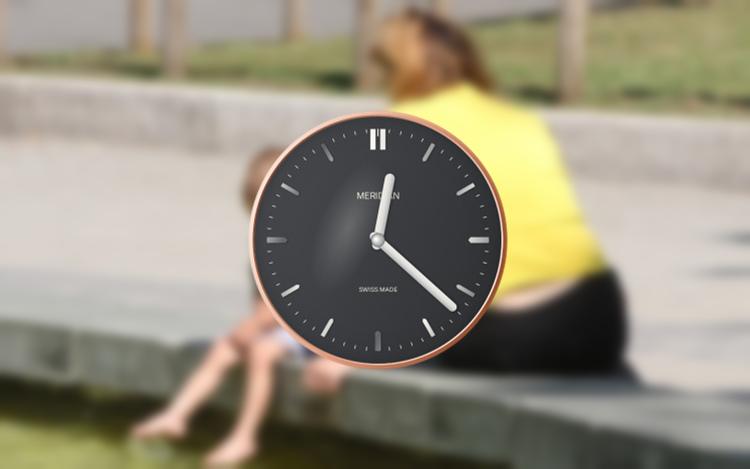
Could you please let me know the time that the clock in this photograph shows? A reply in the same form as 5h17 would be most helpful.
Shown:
12h22
